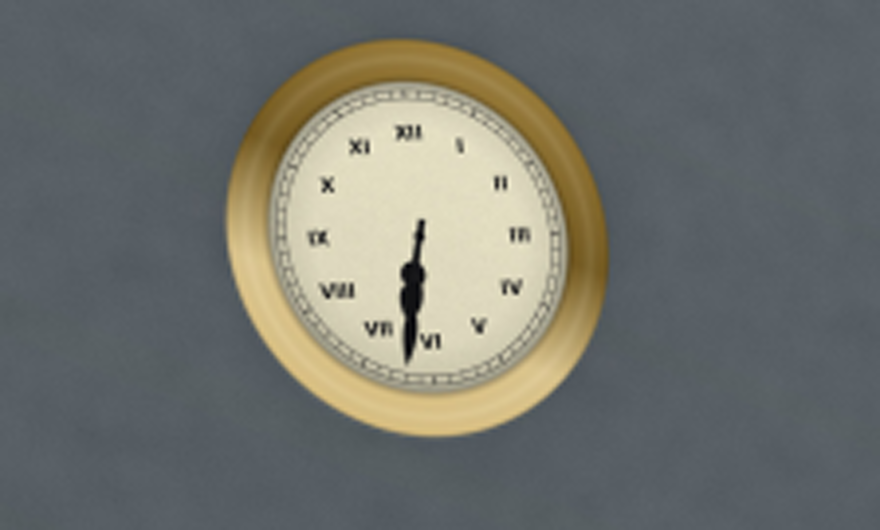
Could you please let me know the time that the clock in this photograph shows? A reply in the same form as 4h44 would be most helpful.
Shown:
6h32
